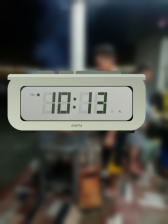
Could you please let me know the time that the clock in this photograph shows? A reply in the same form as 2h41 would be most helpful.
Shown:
10h13
